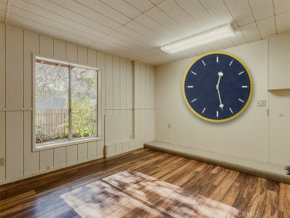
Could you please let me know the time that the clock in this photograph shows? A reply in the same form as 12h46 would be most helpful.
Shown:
12h28
